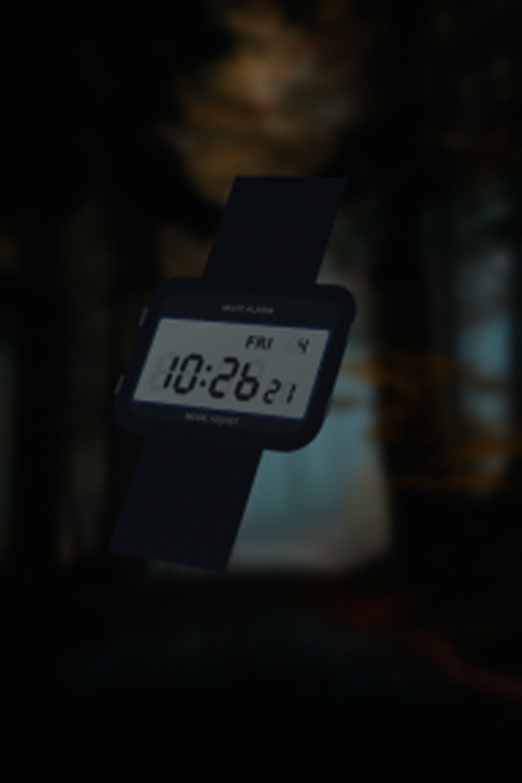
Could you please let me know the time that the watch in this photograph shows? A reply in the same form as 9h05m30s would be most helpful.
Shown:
10h26m21s
